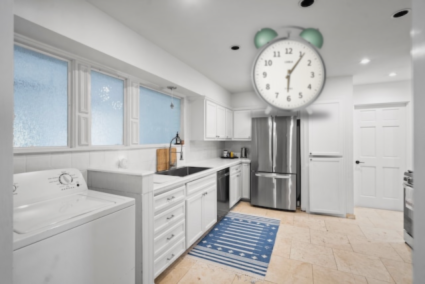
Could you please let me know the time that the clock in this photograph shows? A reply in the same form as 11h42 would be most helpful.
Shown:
6h06
